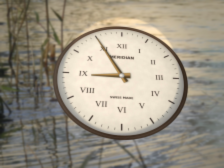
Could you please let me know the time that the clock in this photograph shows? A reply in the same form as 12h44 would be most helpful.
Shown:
8h55
